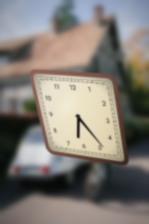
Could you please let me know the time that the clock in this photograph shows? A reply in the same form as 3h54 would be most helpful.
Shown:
6h24
